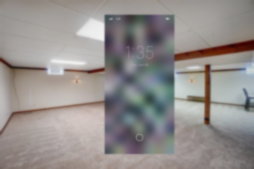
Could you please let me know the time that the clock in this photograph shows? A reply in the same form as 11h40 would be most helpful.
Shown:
1h35
